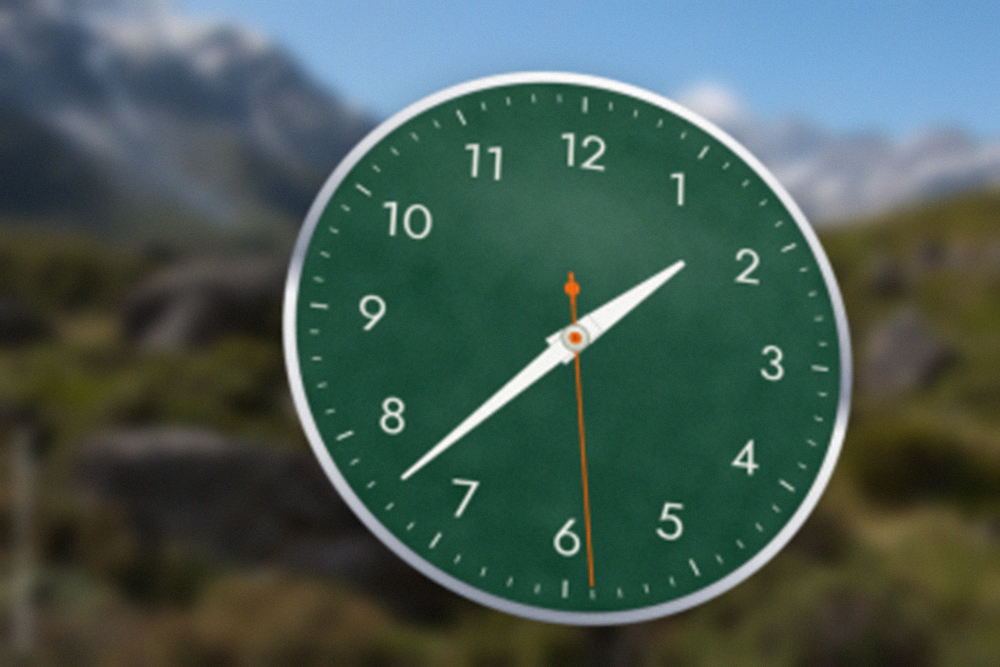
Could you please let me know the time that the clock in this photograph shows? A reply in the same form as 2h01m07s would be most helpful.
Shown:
1h37m29s
